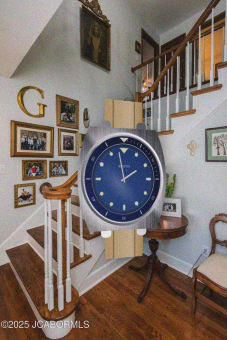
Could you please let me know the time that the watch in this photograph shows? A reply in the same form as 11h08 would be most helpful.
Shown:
1h58
